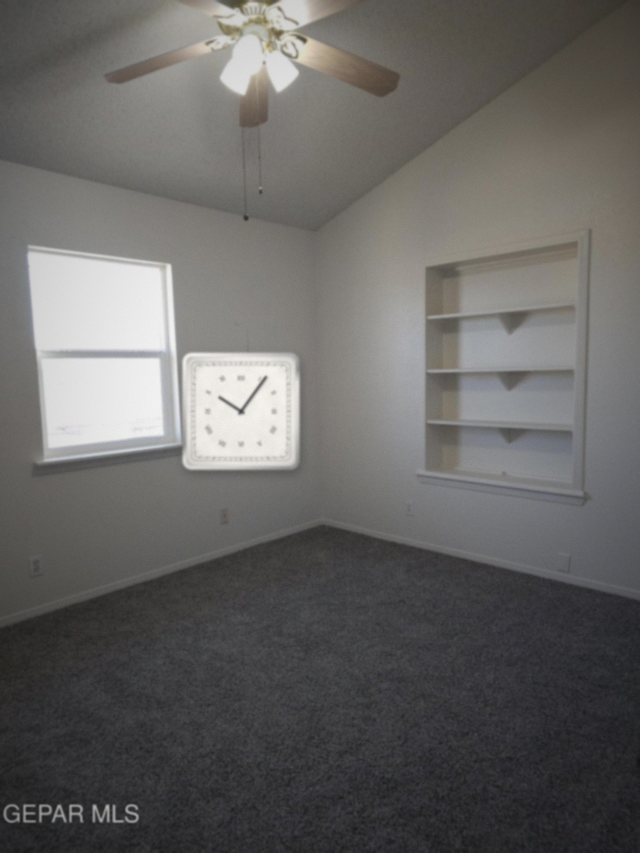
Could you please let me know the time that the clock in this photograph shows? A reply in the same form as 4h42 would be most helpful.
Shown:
10h06
